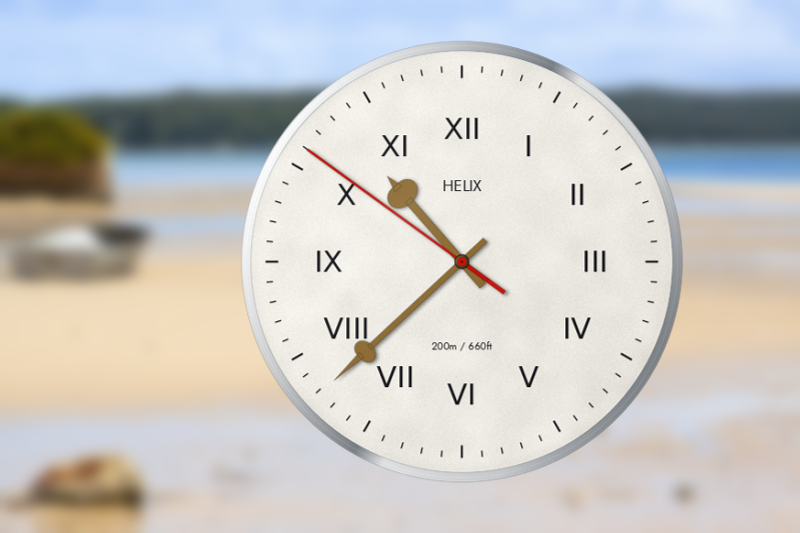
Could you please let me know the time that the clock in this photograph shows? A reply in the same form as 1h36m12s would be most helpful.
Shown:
10h37m51s
